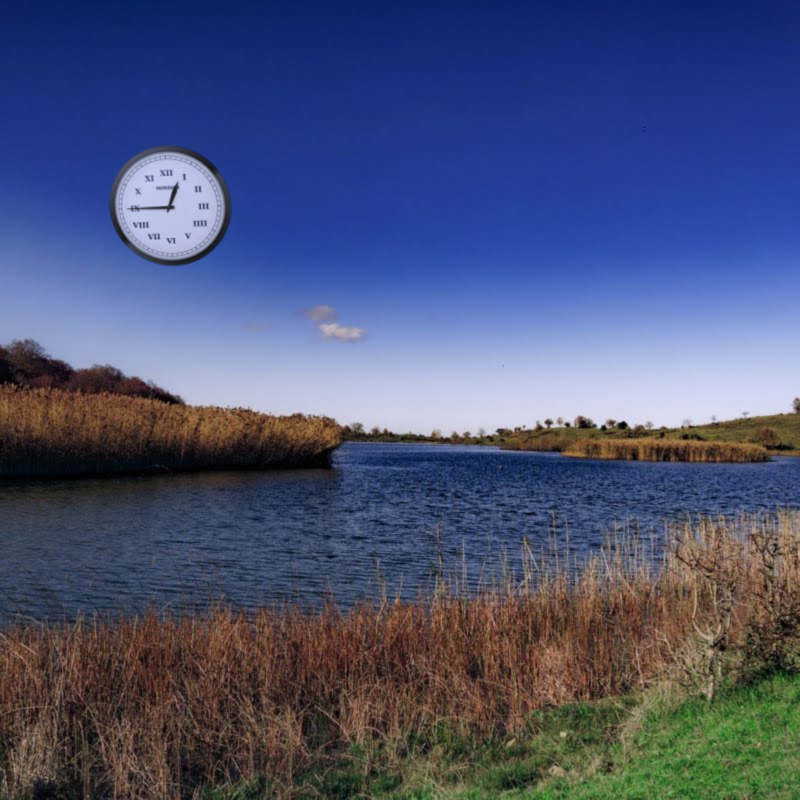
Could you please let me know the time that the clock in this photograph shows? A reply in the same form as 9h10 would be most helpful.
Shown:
12h45
